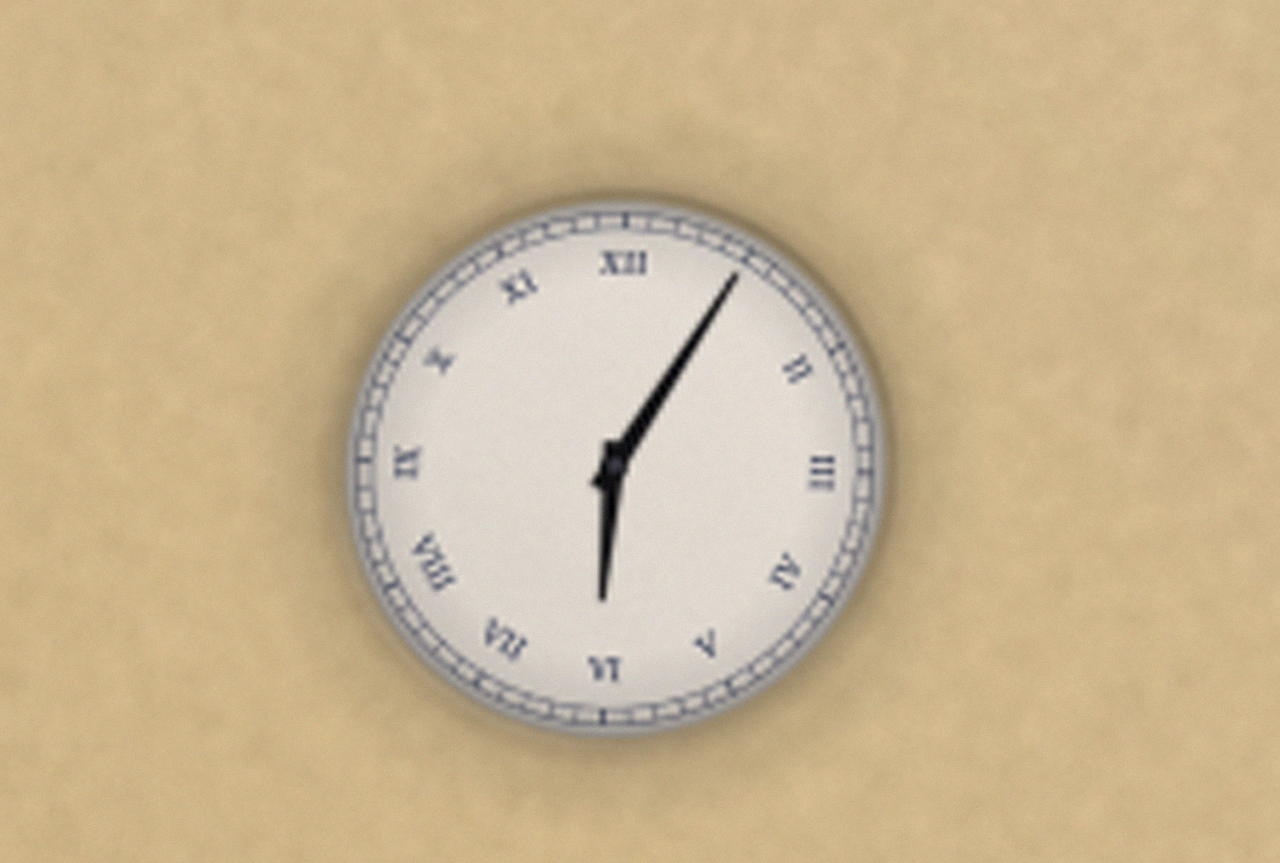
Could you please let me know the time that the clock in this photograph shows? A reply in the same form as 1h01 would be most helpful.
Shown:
6h05
